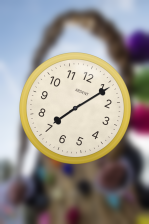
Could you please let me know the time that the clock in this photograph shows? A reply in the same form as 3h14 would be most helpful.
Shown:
7h06
